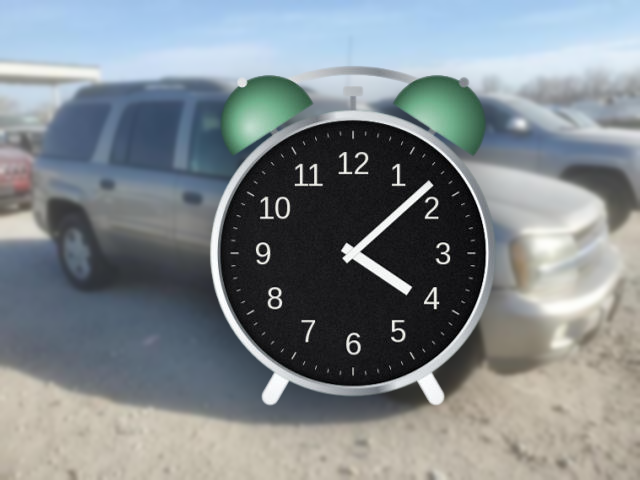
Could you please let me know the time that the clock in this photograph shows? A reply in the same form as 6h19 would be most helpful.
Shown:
4h08
